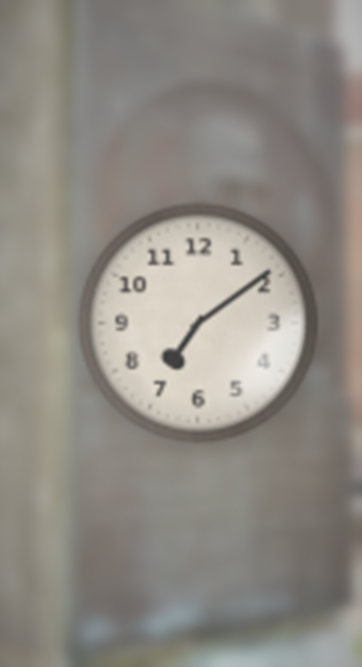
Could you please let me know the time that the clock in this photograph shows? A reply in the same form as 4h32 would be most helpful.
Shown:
7h09
